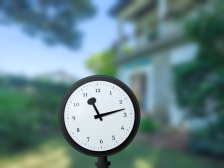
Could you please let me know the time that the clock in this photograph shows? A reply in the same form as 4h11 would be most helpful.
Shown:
11h13
